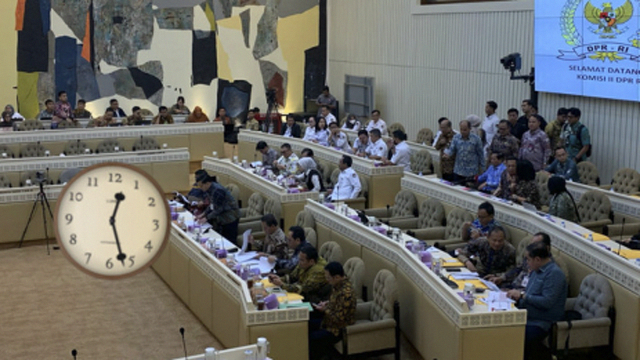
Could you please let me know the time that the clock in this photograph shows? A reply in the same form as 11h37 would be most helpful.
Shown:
12h27
